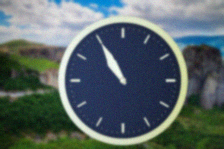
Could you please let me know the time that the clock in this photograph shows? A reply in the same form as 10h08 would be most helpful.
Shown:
10h55
